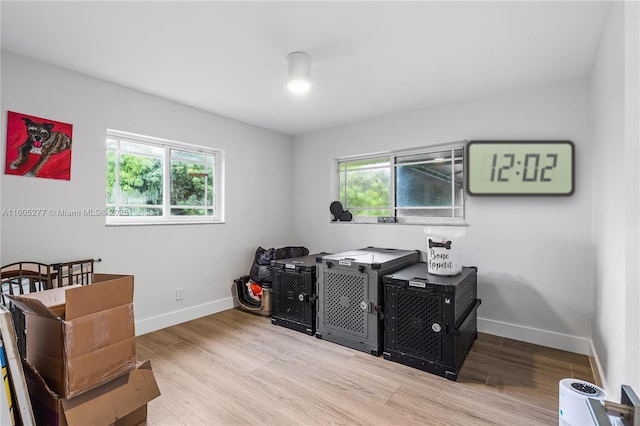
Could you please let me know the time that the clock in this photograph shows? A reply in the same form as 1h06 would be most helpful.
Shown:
12h02
